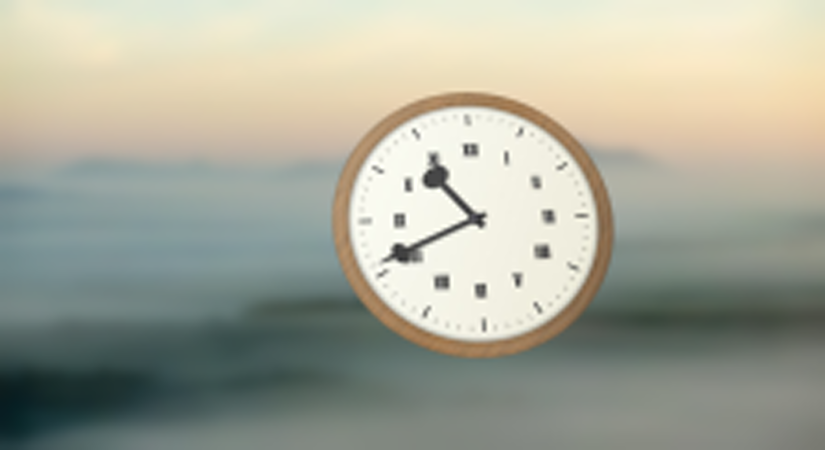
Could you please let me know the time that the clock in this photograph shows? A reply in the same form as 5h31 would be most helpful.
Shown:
10h41
